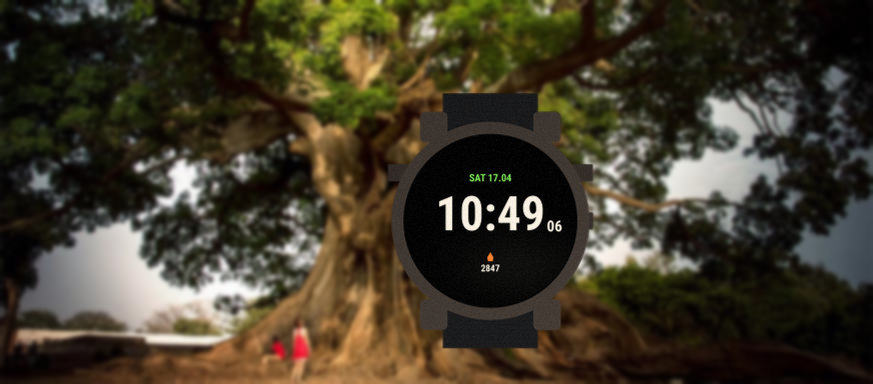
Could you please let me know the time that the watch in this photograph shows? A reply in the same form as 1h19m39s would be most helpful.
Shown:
10h49m06s
